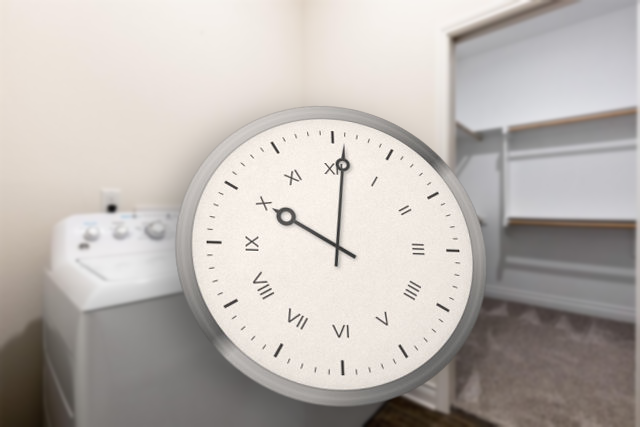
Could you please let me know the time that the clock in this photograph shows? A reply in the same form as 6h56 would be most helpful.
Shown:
10h01
